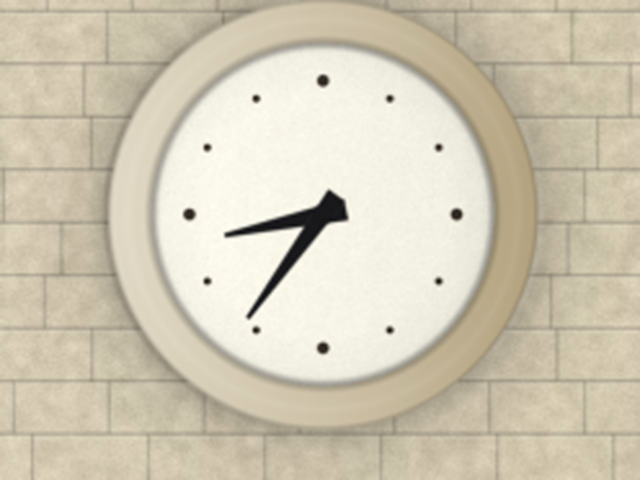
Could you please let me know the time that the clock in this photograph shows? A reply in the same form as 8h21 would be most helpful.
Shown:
8h36
